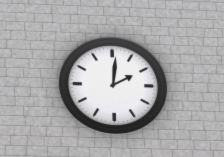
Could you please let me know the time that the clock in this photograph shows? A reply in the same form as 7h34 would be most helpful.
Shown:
2h01
